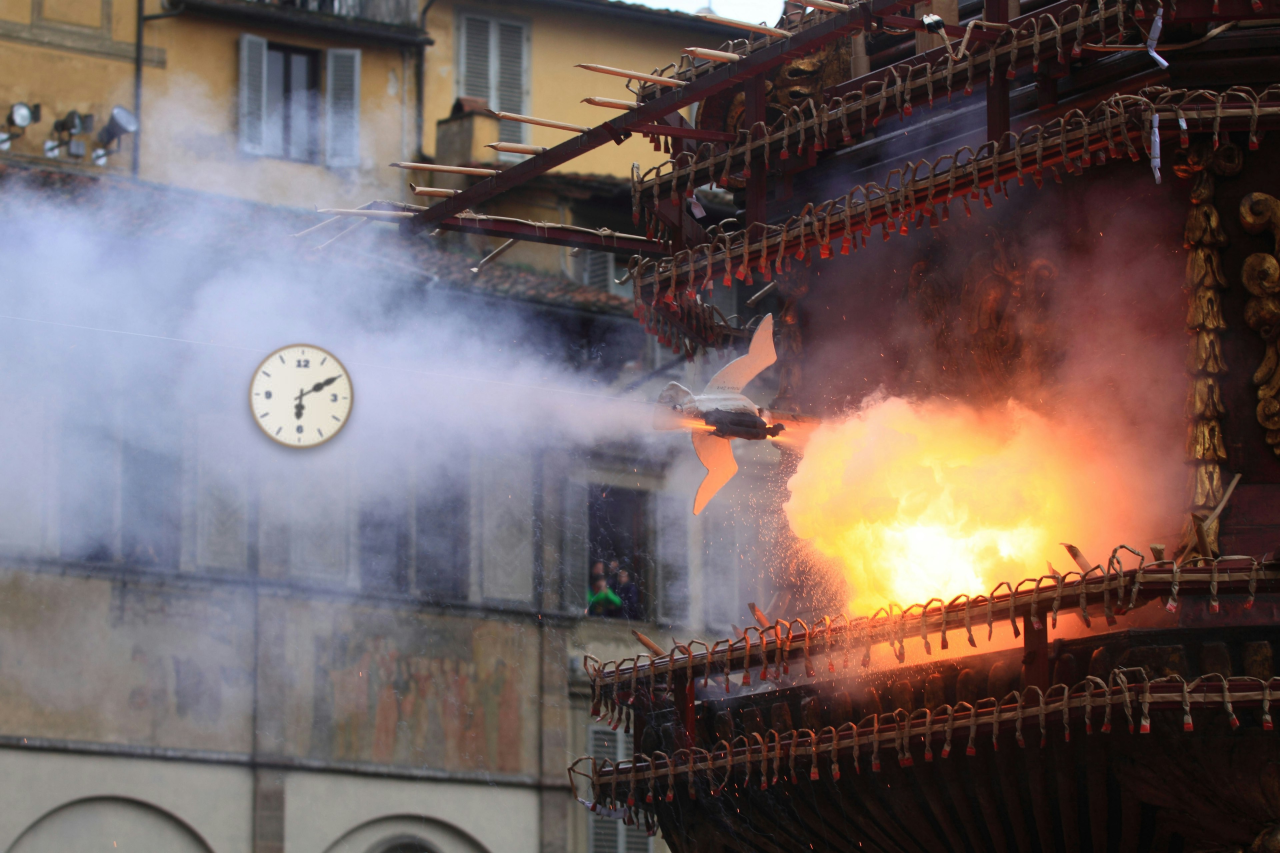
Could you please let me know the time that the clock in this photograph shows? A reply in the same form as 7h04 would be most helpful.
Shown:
6h10
